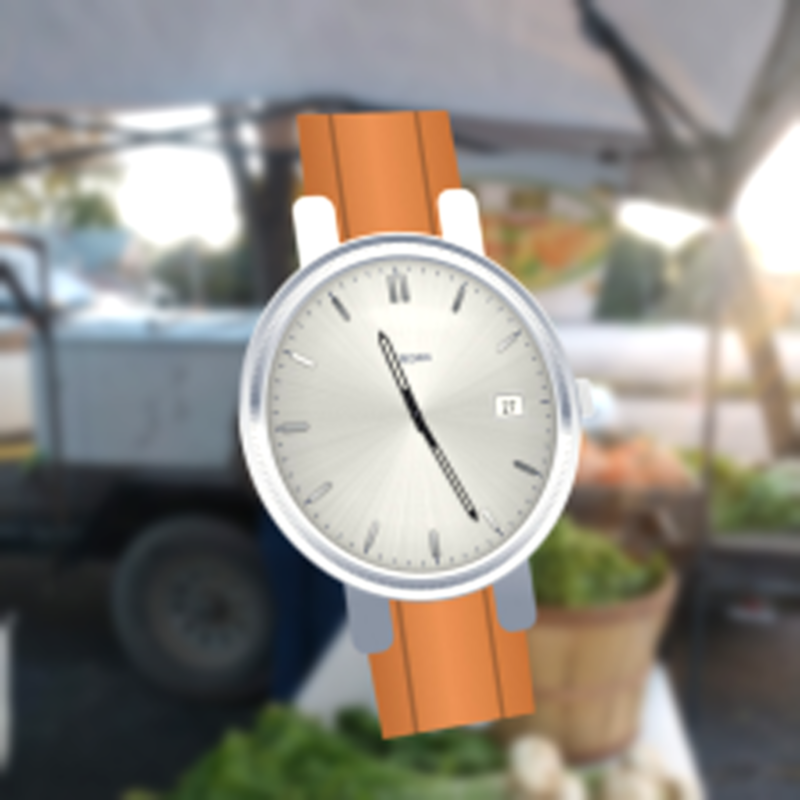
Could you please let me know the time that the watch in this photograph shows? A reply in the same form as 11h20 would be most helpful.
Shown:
11h26
